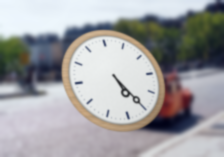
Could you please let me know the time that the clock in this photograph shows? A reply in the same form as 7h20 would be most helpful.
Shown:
5h25
